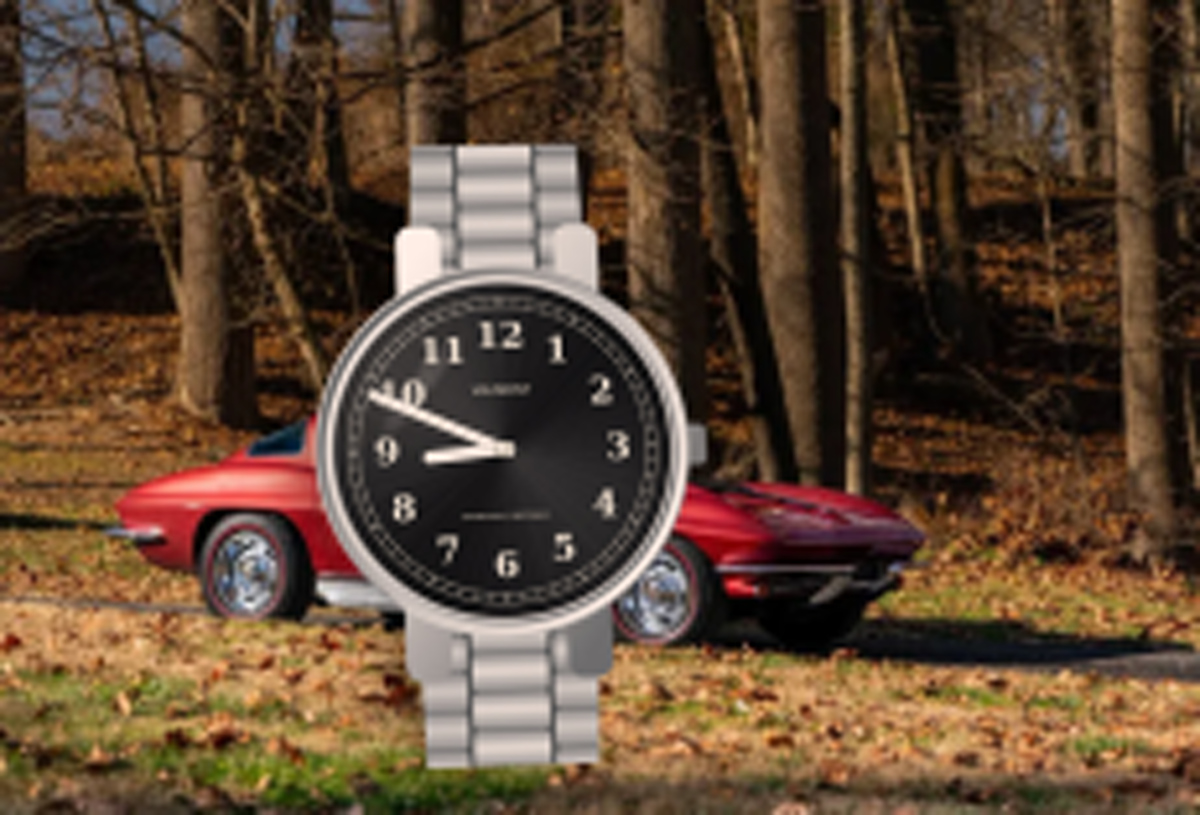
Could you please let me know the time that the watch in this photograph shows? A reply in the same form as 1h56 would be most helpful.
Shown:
8h49
